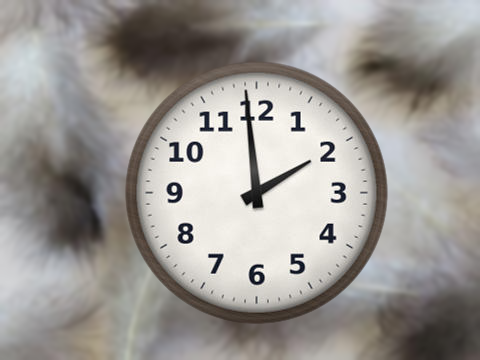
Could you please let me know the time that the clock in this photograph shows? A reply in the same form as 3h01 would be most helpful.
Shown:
1h59
